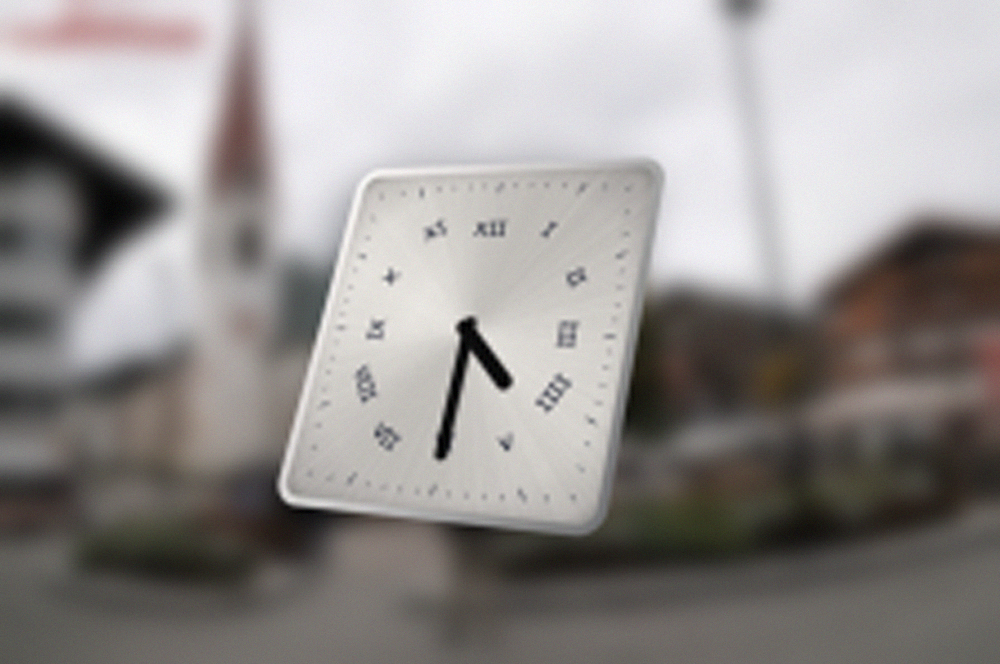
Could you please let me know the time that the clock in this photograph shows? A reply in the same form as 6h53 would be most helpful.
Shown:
4h30
